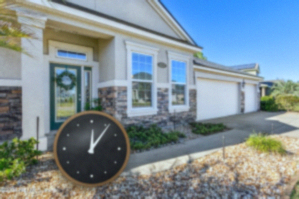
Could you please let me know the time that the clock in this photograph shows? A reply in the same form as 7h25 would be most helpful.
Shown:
12h06
